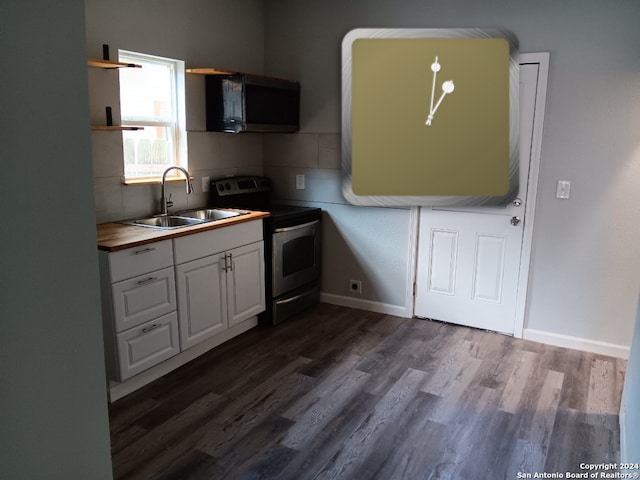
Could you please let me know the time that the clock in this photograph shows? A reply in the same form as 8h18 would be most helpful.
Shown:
1h01
